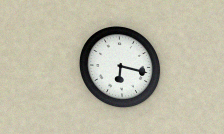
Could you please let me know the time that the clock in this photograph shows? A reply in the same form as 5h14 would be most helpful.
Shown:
6h17
